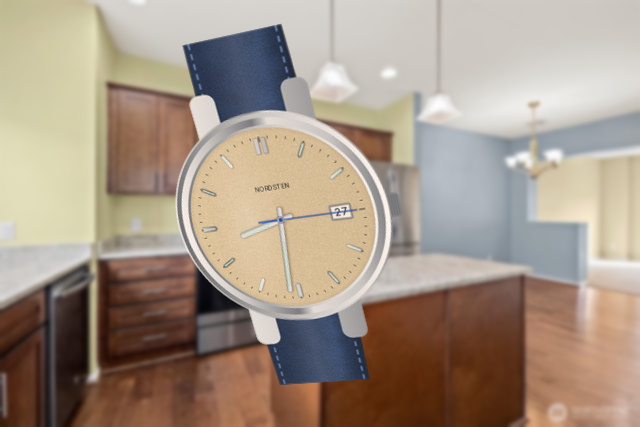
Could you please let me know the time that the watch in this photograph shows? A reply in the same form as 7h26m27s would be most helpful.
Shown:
8h31m15s
